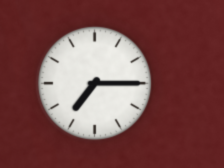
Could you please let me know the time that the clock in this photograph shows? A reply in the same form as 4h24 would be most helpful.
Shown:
7h15
